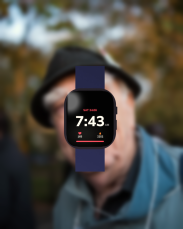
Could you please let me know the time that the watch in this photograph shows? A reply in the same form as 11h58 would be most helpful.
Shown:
7h43
